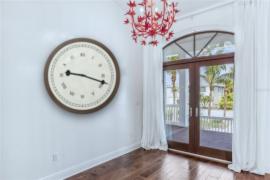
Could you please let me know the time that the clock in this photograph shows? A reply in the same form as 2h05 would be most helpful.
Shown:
9h18
